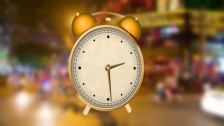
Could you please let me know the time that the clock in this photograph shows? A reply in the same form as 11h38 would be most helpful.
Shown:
2h29
